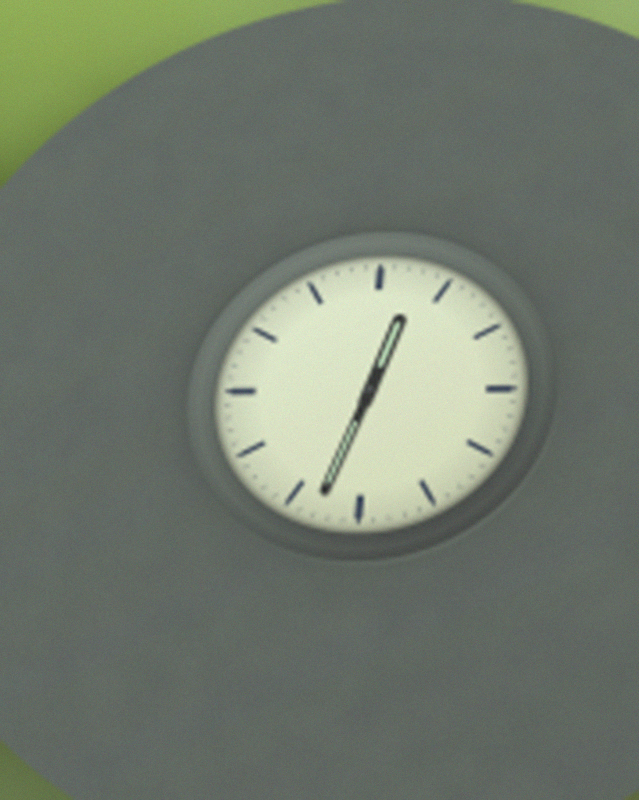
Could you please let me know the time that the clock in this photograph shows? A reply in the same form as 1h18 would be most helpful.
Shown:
12h33
